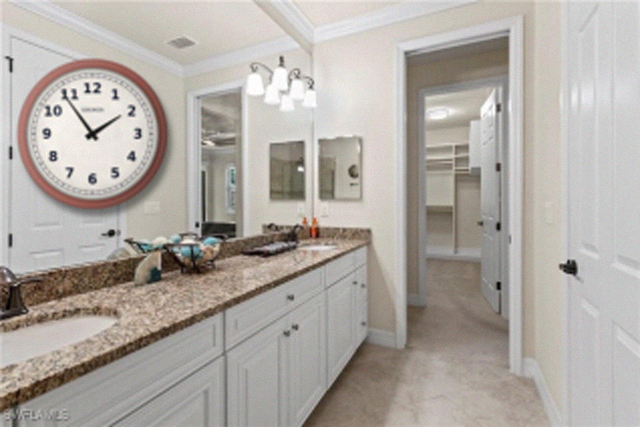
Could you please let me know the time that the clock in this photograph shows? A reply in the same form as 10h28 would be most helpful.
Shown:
1h54
